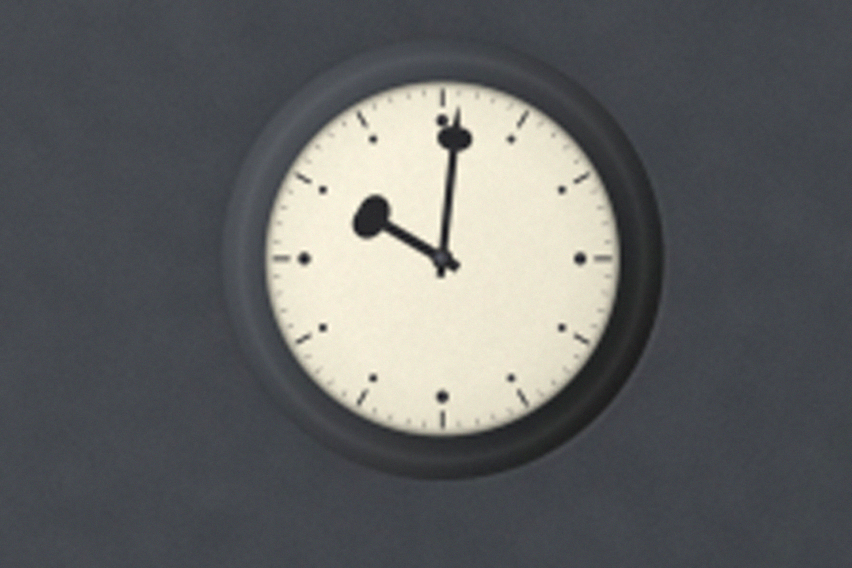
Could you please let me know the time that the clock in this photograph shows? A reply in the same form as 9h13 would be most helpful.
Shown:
10h01
